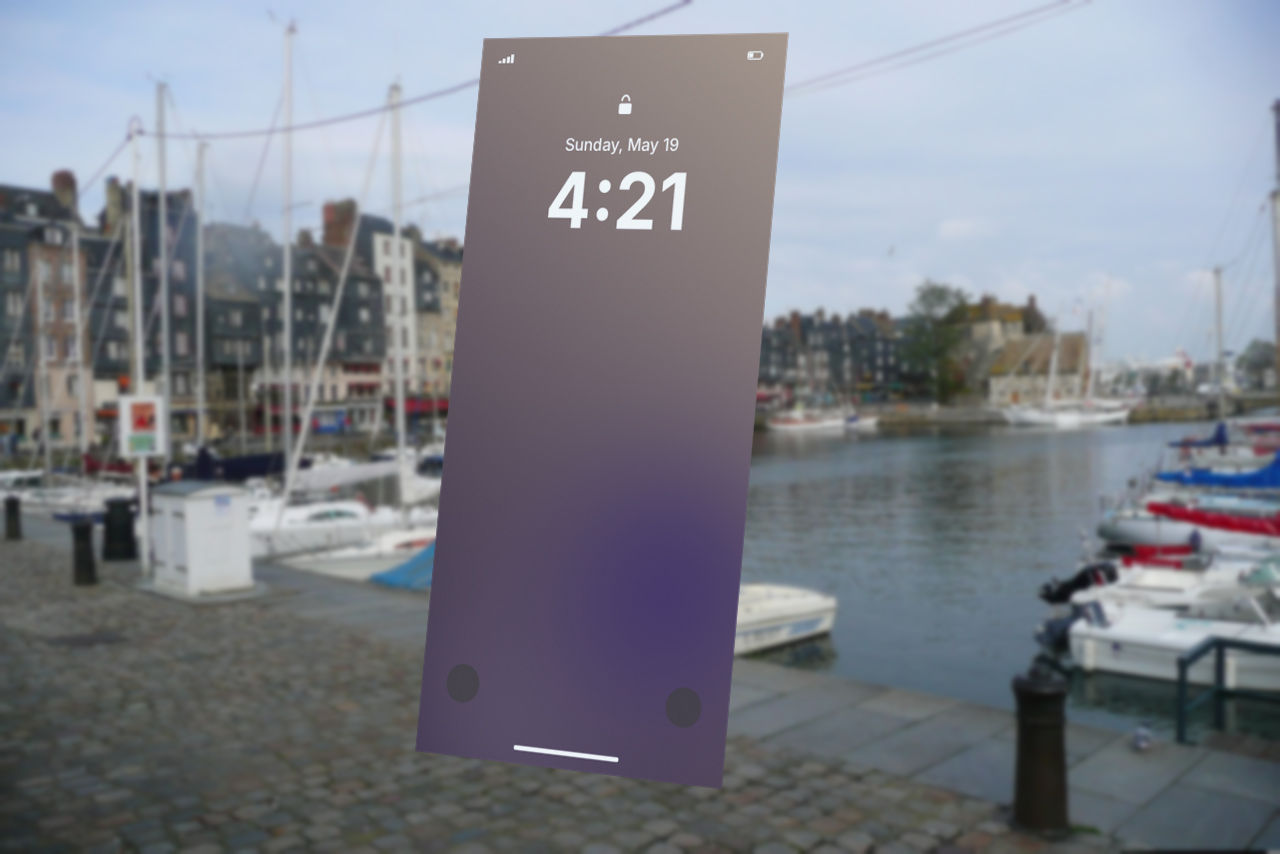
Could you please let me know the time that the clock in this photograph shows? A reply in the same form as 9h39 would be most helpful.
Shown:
4h21
